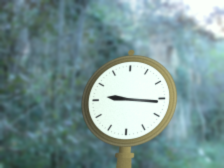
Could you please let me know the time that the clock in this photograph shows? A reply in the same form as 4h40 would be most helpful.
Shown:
9h16
